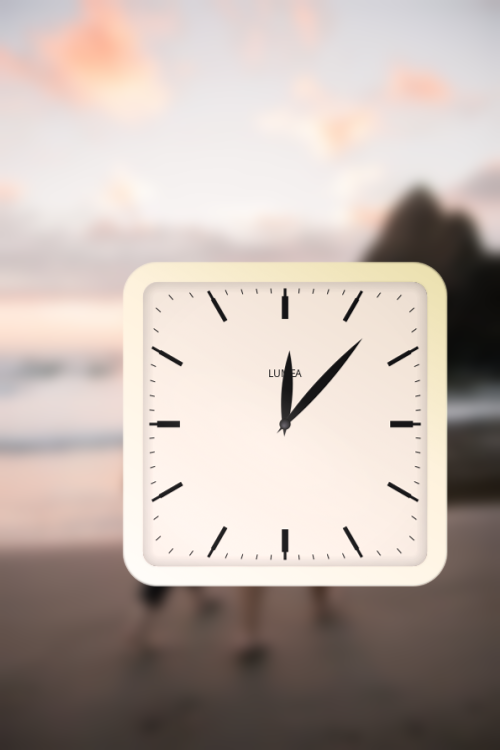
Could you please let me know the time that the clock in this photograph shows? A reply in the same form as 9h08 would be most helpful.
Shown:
12h07
